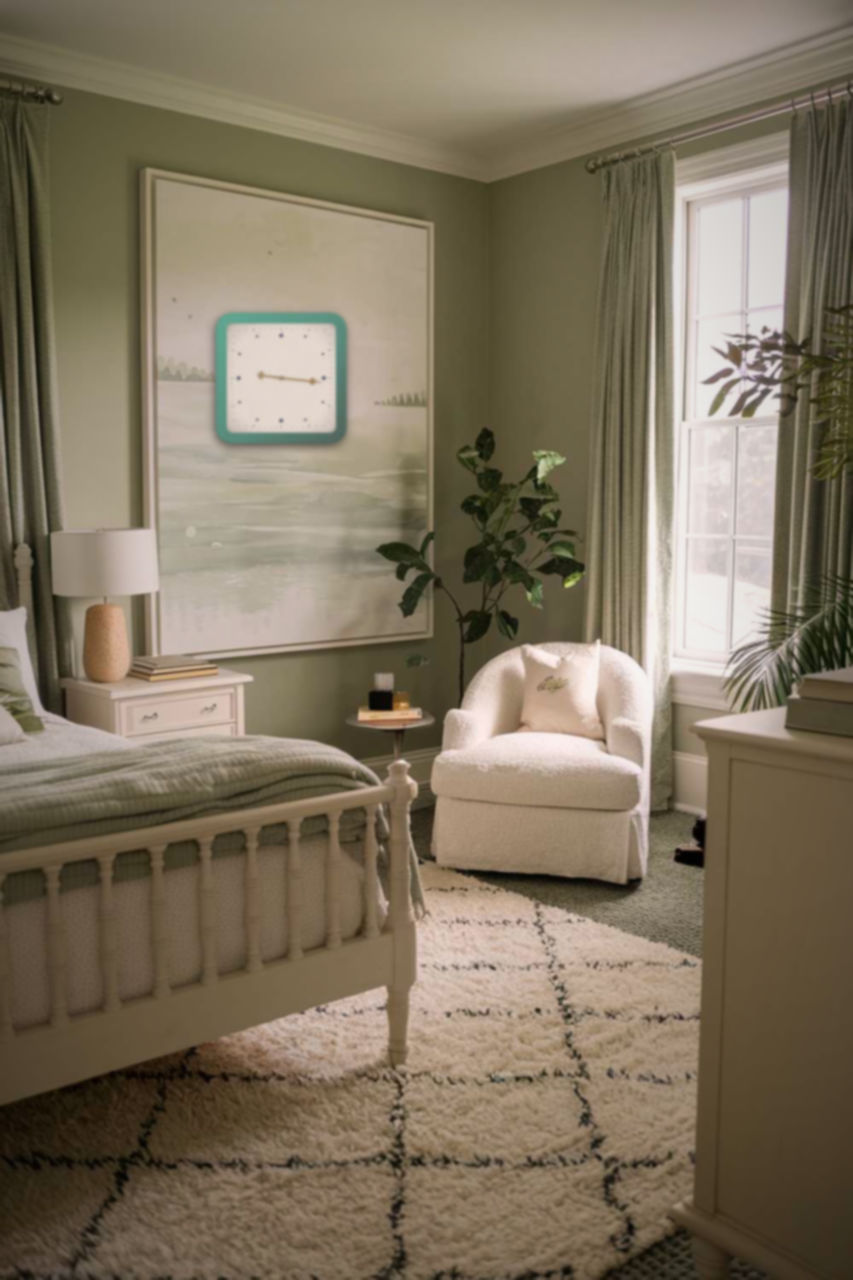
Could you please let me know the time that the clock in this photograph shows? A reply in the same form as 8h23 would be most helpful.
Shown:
9h16
